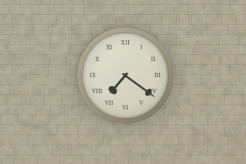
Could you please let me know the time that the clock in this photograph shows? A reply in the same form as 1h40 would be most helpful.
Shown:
7h21
